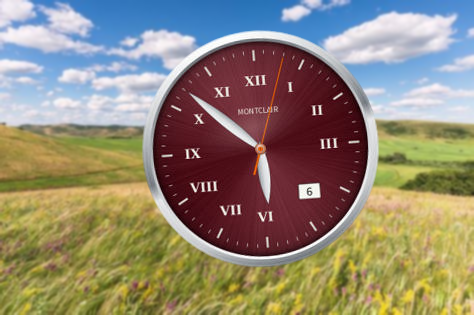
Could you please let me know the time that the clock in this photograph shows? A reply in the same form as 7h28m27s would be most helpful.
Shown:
5h52m03s
